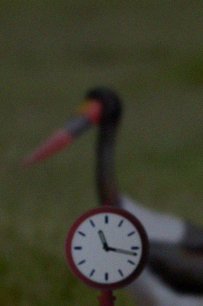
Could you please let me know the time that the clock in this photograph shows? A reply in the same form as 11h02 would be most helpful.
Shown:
11h17
